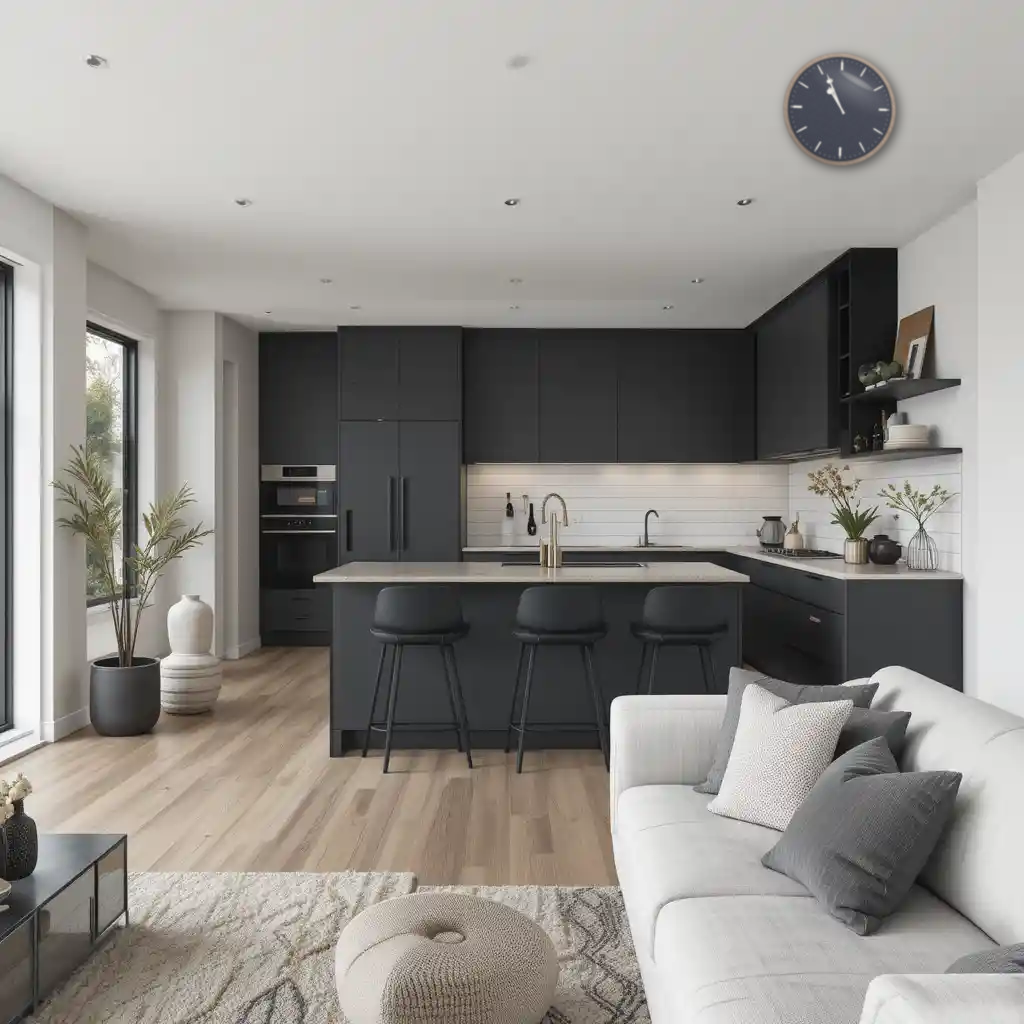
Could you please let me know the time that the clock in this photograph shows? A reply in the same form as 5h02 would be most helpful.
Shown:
10h56
